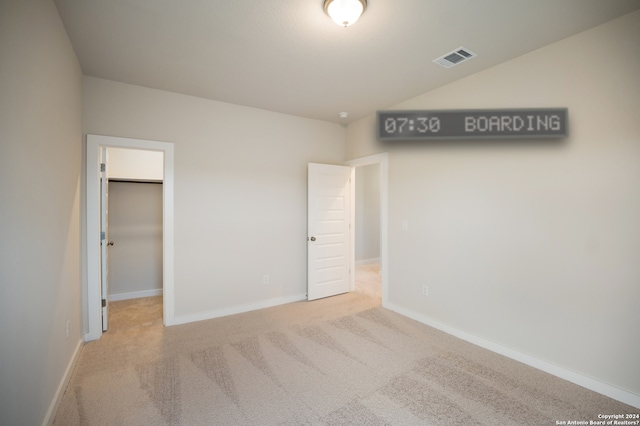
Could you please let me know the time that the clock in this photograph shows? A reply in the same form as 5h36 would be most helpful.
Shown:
7h30
